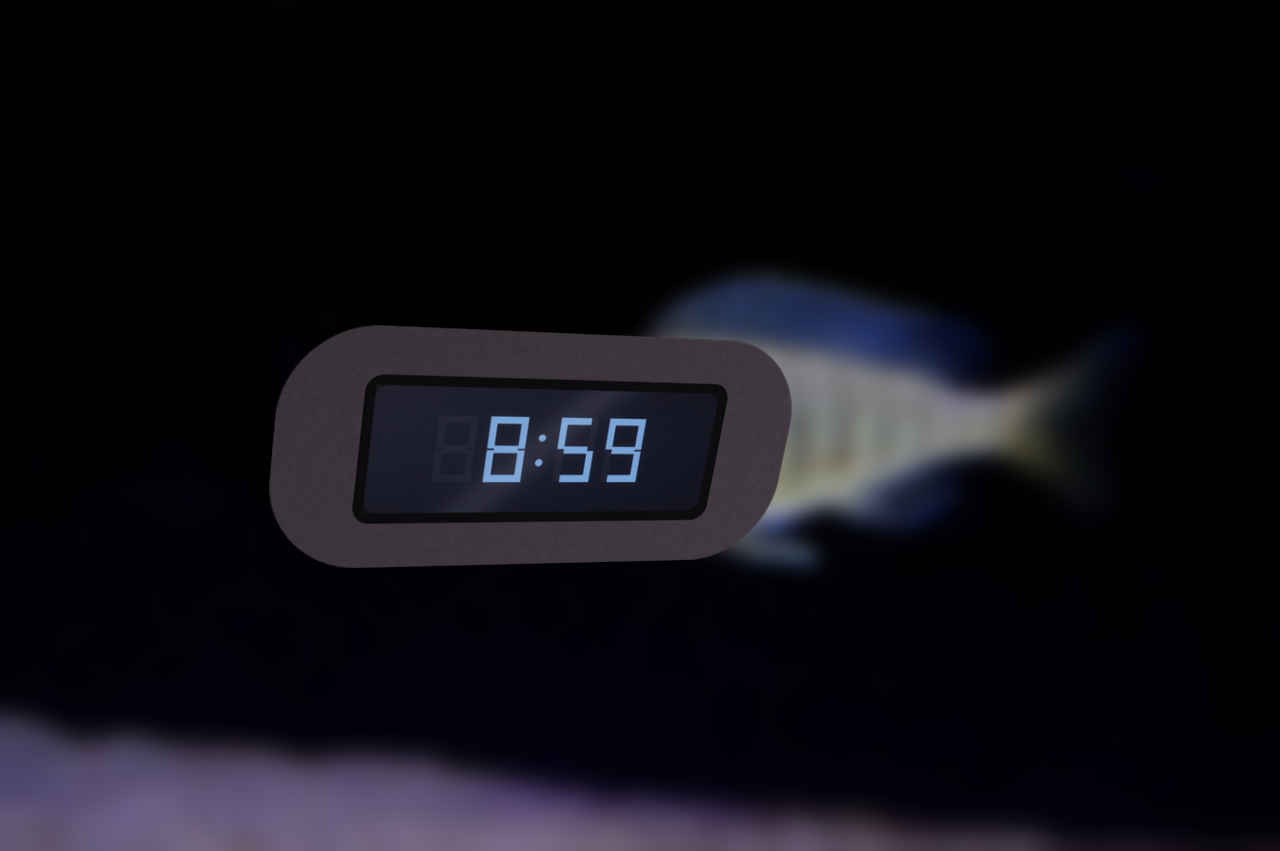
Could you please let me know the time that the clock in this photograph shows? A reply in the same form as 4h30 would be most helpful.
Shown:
8h59
